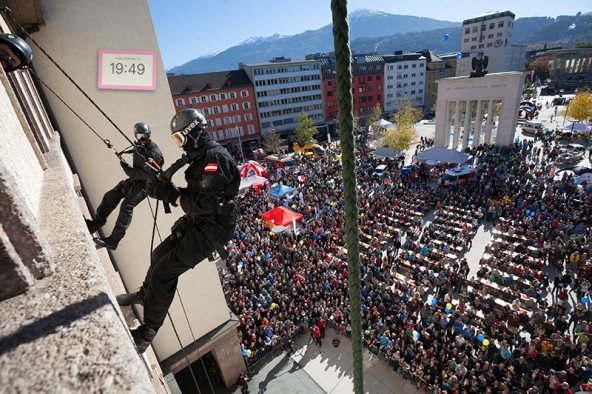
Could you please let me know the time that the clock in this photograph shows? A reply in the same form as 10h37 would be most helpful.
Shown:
19h49
